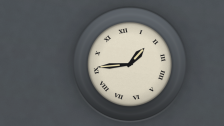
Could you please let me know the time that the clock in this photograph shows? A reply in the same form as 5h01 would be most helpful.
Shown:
1h46
